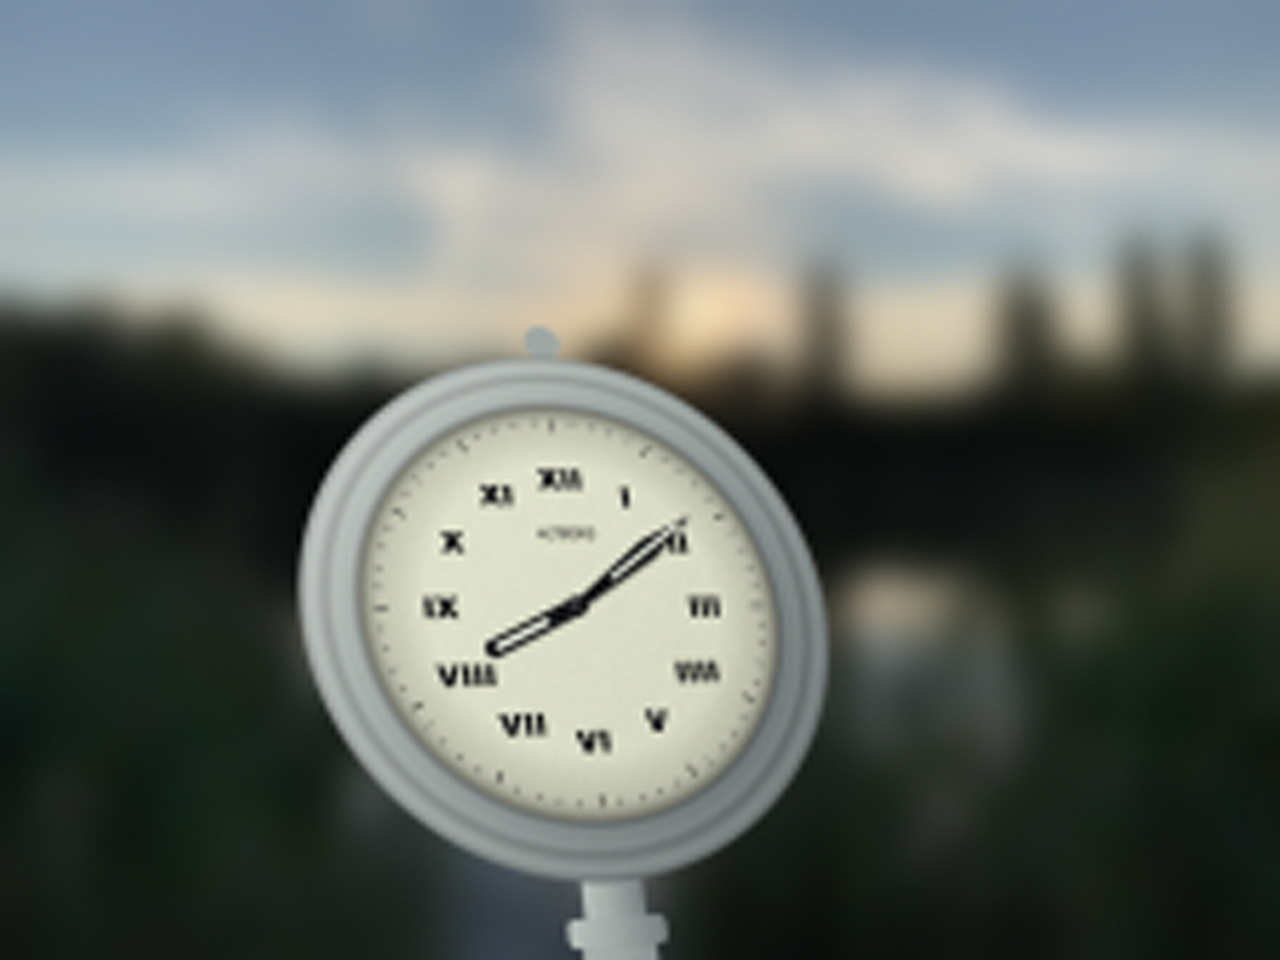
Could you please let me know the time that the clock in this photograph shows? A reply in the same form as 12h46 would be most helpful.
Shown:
8h09
